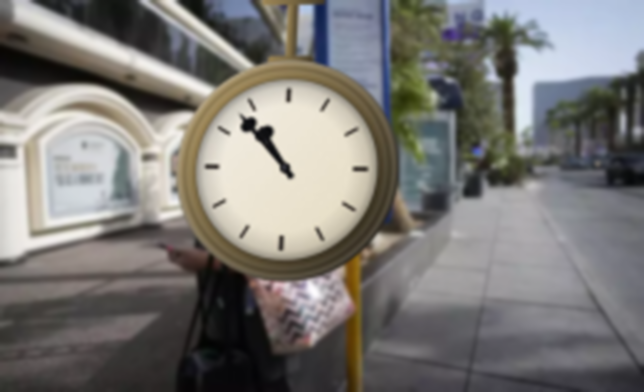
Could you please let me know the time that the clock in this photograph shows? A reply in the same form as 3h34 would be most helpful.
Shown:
10h53
